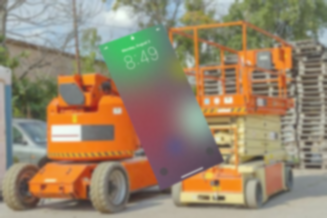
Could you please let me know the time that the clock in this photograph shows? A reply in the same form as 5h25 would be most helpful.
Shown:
8h49
